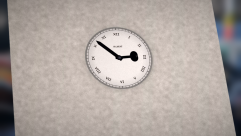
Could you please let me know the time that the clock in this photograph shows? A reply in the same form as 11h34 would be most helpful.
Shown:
2h52
